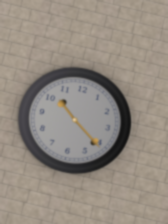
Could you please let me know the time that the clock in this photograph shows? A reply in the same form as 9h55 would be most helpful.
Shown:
10h21
